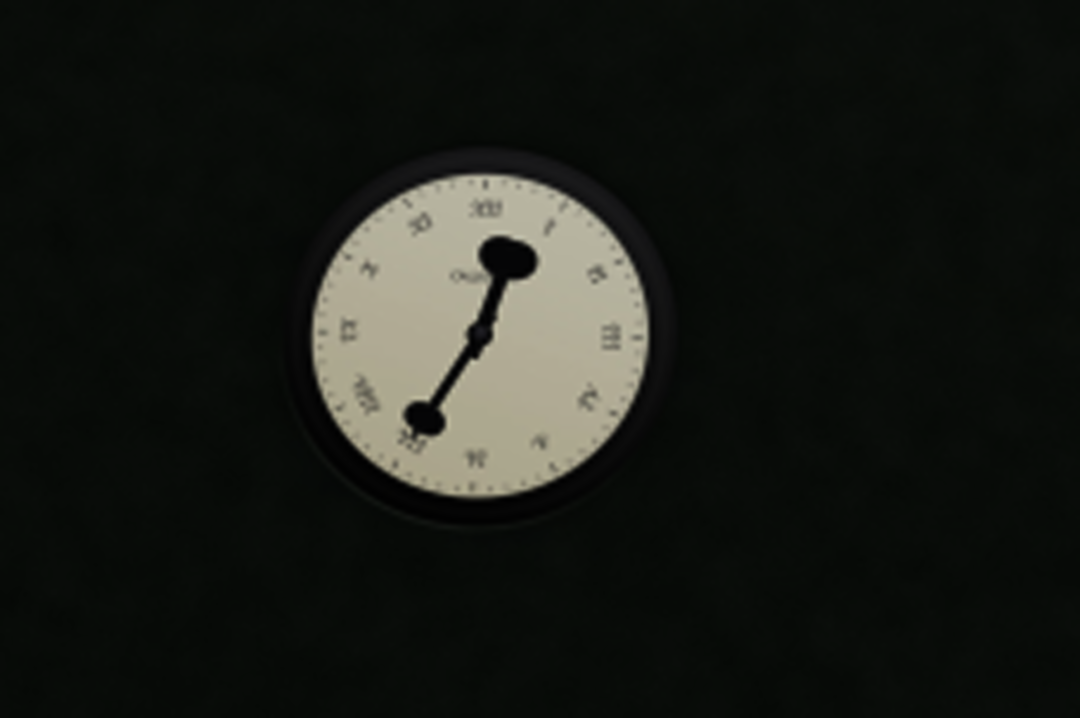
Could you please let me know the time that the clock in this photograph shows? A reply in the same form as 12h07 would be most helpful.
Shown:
12h35
